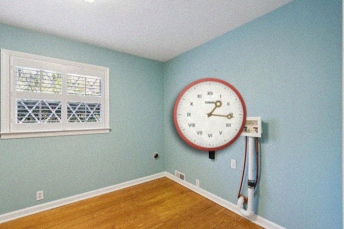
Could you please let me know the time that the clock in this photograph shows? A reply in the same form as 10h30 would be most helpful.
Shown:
1h16
